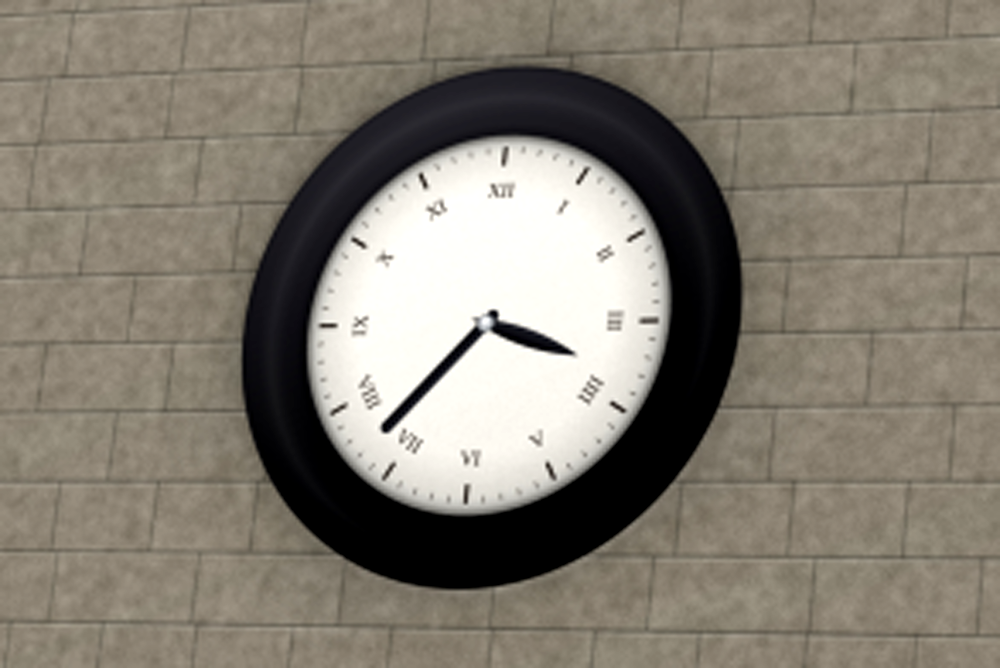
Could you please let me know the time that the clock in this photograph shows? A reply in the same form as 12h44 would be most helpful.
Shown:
3h37
